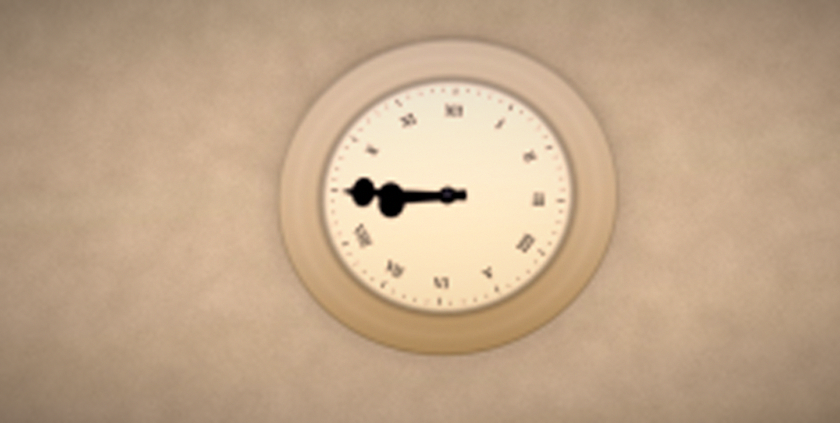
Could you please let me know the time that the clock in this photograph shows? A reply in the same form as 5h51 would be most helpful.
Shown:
8h45
